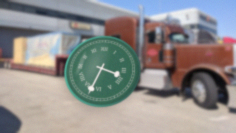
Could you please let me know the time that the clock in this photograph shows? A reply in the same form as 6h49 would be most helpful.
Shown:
3h33
